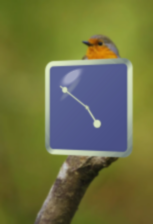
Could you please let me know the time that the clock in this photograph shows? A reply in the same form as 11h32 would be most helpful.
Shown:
4h51
